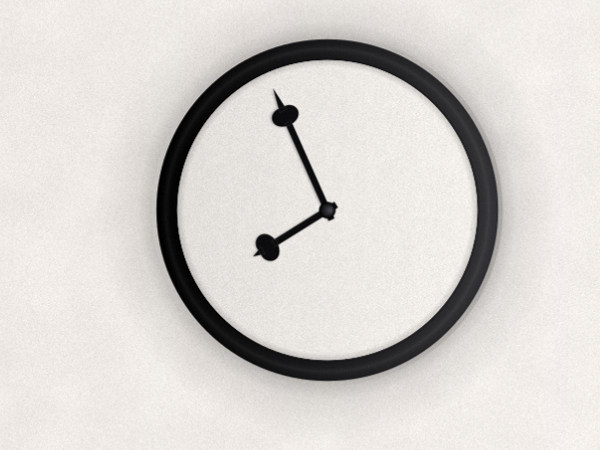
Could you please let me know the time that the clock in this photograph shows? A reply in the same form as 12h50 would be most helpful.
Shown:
7h56
